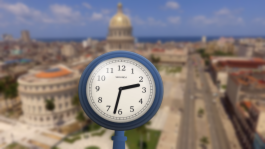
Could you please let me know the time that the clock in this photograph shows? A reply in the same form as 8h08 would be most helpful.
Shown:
2h32
